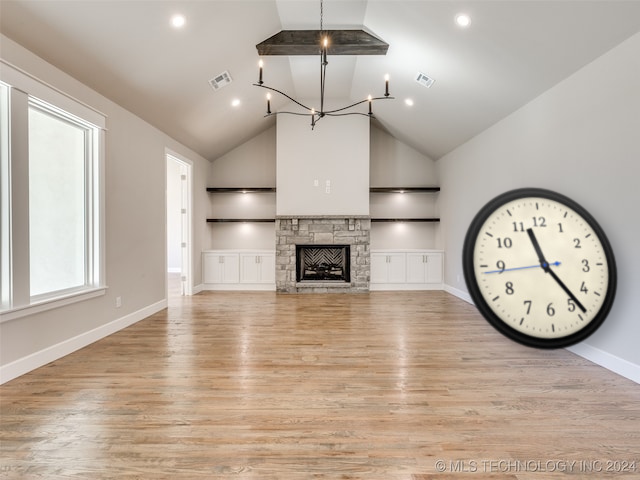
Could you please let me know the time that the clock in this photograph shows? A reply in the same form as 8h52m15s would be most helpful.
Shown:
11h23m44s
